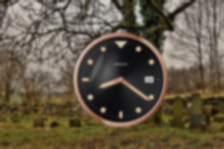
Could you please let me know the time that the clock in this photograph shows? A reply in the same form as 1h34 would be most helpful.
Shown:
8h21
